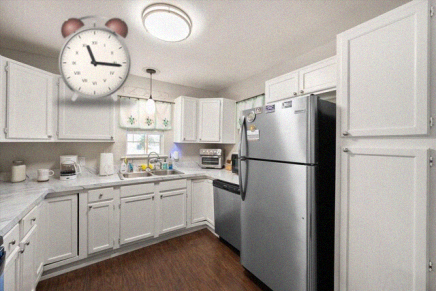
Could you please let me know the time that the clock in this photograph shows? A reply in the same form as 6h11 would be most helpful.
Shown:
11h16
